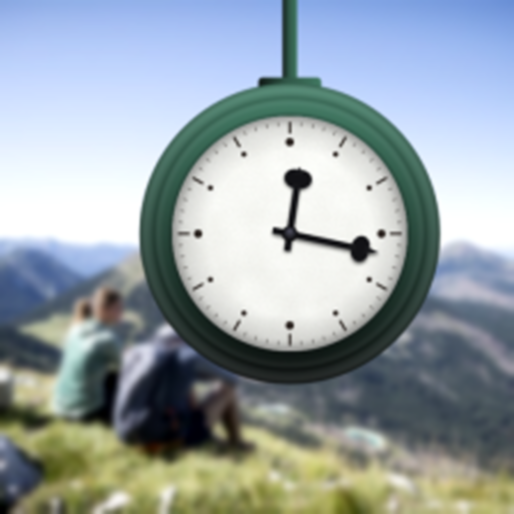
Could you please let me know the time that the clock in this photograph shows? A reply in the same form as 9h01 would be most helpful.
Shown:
12h17
